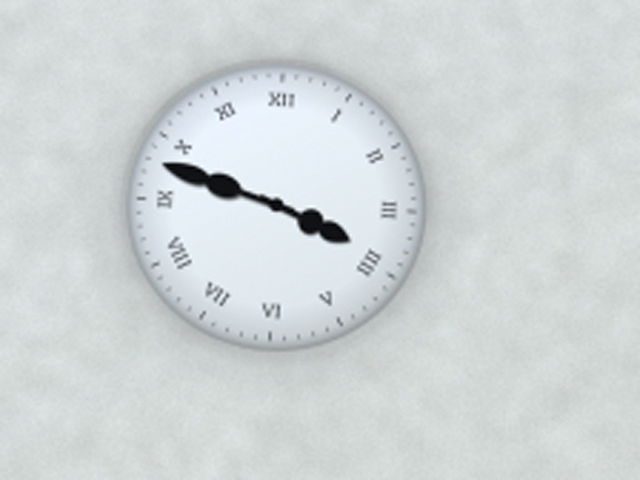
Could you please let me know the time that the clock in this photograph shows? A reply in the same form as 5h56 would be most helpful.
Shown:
3h48
